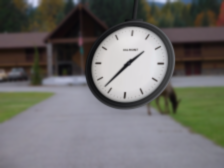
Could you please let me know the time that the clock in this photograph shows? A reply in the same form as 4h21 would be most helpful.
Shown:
1h37
